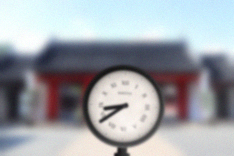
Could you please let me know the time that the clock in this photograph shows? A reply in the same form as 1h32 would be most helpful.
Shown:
8h39
